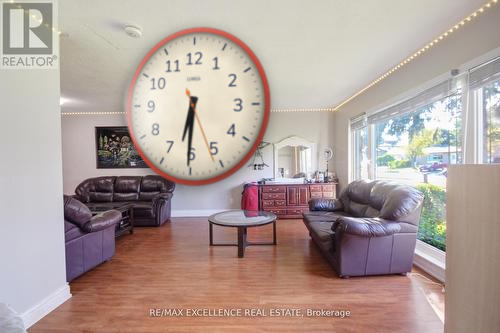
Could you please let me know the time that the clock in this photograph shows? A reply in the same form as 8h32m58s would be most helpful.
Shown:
6h30m26s
